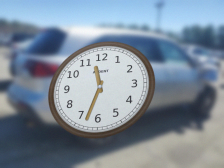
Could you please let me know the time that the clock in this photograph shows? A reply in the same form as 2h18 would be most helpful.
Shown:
11h33
